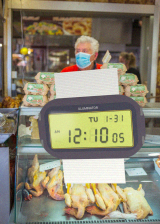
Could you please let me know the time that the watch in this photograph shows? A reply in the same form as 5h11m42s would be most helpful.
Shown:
12h10m05s
